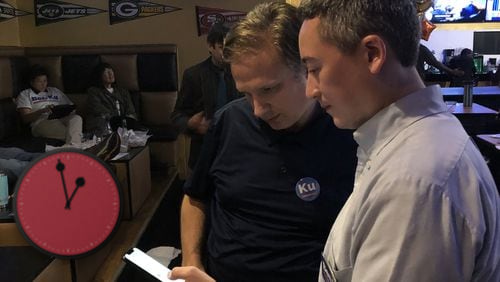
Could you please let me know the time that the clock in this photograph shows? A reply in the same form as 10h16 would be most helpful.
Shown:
12h58
